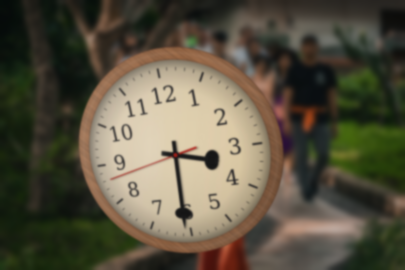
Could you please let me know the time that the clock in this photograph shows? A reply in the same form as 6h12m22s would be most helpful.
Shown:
3h30m43s
